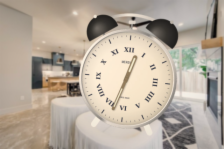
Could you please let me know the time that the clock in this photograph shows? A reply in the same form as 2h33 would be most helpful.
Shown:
12h33
